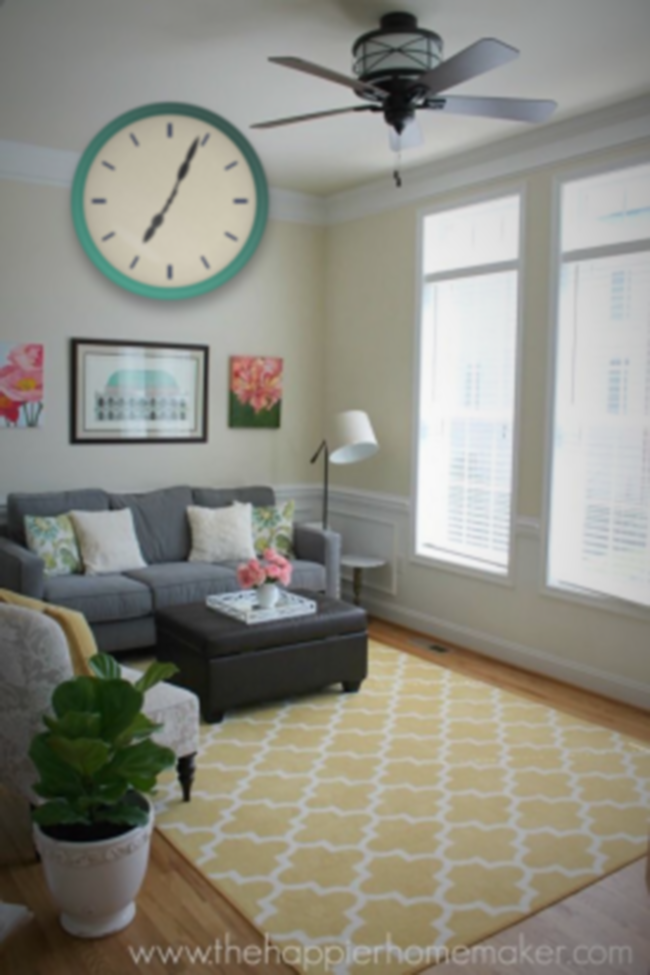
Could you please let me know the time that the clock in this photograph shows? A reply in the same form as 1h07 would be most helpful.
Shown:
7h04
